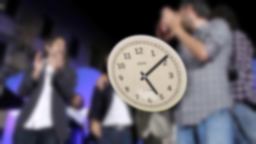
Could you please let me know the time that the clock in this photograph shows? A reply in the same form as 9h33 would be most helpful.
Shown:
5h09
